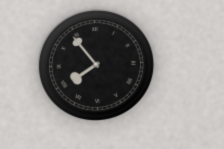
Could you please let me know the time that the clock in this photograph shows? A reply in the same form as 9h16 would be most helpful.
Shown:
7h54
